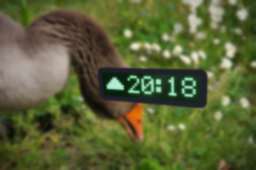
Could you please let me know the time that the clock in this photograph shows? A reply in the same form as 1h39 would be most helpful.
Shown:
20h18
